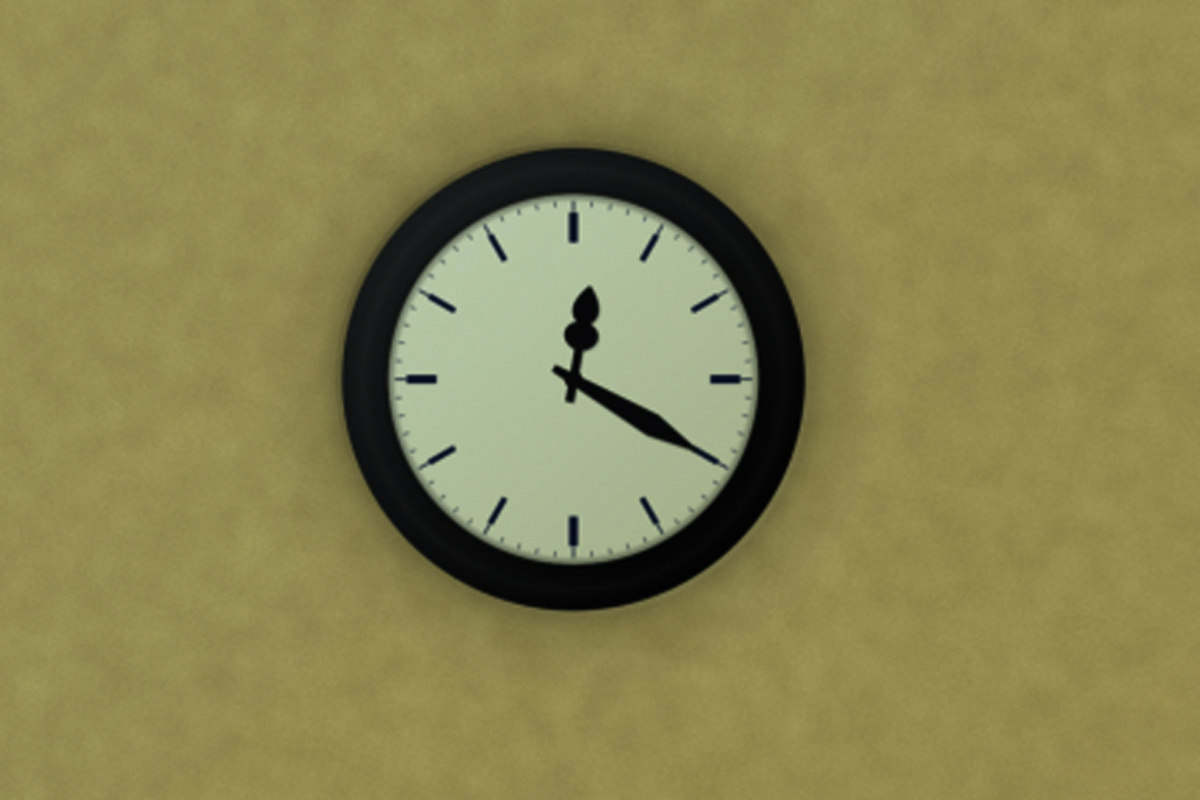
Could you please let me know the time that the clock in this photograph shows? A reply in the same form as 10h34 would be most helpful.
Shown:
12h20
